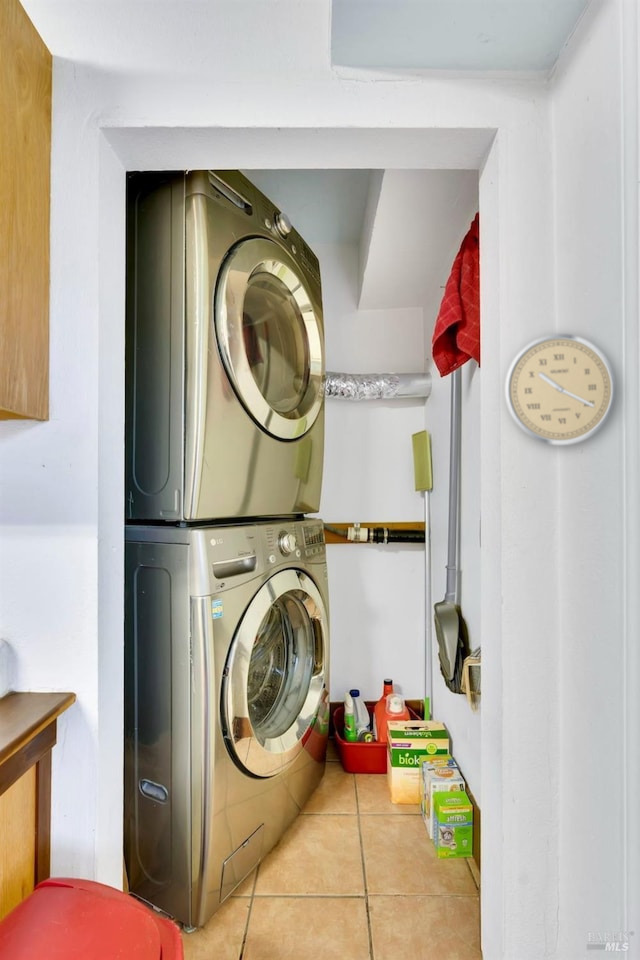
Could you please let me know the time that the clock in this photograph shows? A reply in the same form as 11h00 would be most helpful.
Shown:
10h20
